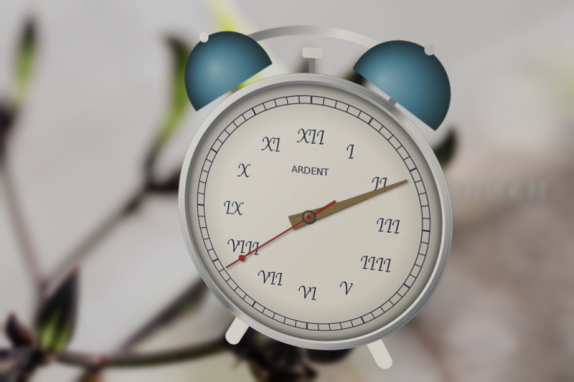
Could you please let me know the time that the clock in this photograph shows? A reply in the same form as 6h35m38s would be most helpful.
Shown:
2h10m39s
